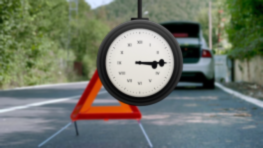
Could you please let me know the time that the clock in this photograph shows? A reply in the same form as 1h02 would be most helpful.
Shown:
3h15
